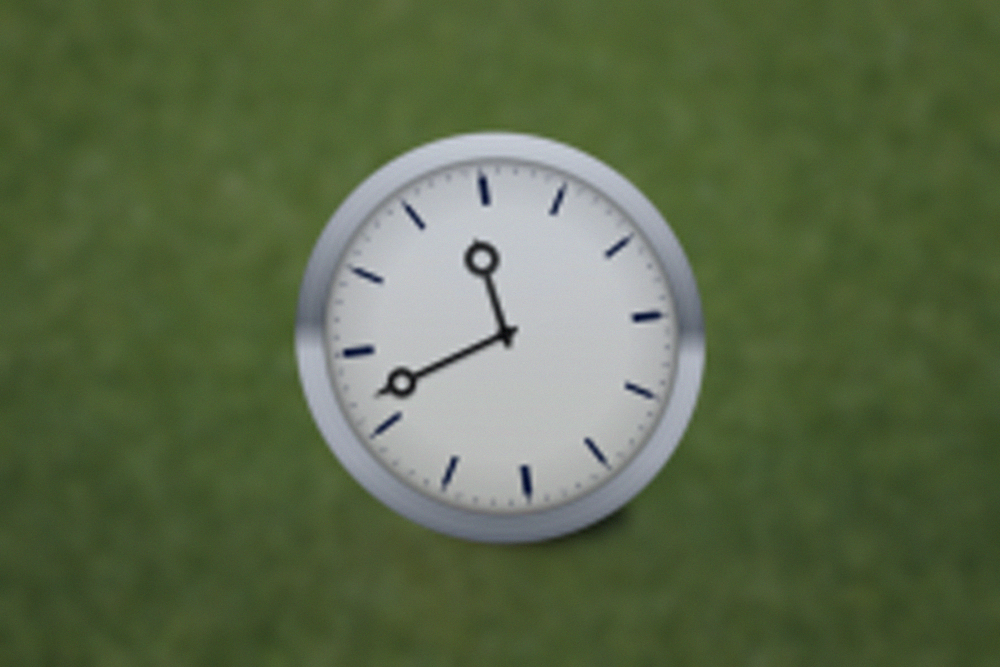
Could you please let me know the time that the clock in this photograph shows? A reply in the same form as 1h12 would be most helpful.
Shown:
11h42
